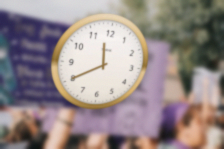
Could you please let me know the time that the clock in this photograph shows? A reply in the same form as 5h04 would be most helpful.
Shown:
11h40
